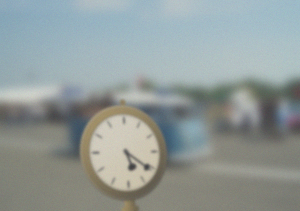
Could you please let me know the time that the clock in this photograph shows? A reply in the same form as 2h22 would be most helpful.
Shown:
5h21
